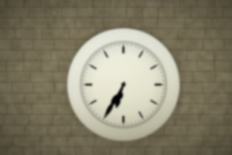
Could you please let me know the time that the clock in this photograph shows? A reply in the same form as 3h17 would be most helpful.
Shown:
6h35
